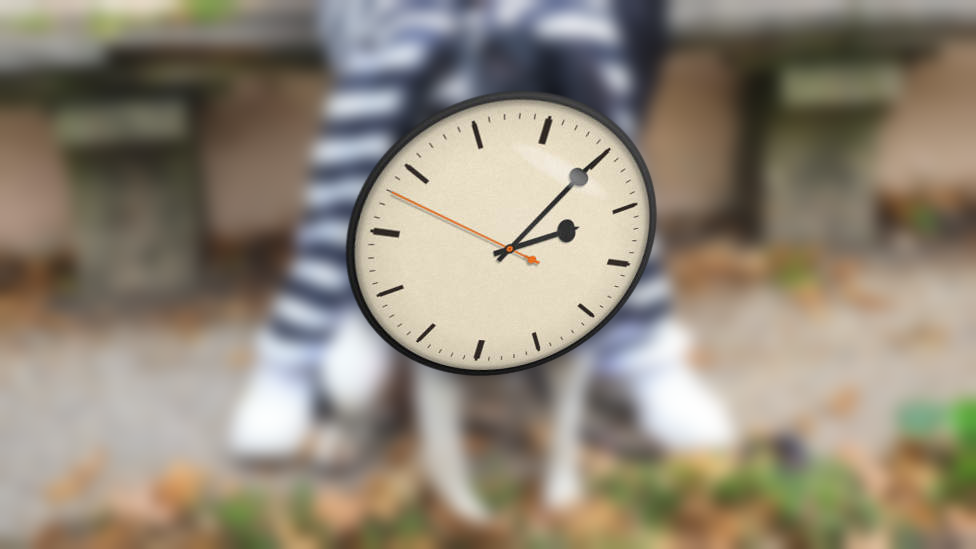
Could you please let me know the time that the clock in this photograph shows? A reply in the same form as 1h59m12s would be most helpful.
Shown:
2h04m48s
